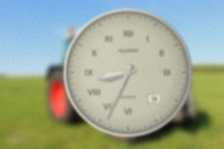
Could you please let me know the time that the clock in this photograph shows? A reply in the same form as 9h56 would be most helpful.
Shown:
8h34
